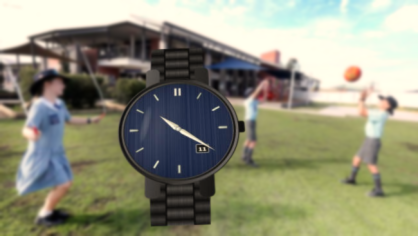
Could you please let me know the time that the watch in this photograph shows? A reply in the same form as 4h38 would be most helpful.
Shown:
10h21
